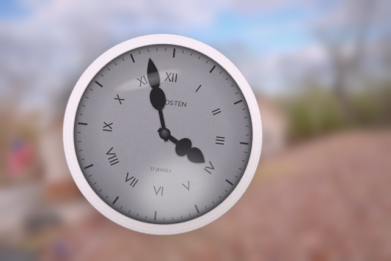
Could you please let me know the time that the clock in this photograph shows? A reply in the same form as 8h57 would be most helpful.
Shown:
3h57
